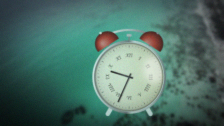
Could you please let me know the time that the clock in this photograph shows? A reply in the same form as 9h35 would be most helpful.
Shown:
9h34
